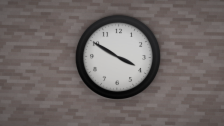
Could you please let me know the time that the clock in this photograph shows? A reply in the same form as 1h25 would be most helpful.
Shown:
3h50
